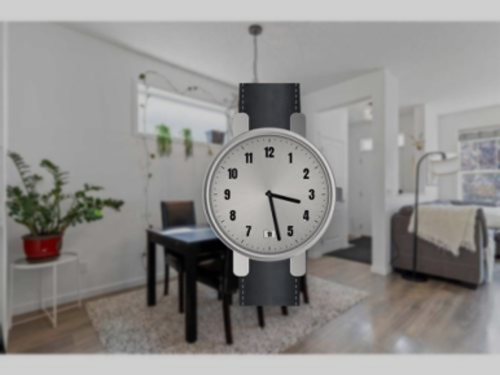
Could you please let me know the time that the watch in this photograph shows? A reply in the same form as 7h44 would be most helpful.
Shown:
3h28
